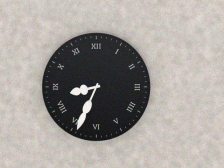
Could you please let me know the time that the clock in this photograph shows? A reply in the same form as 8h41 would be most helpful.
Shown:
8h34
